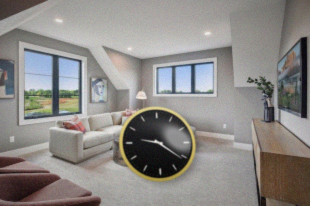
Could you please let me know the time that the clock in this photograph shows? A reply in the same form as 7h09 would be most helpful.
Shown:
9h21
